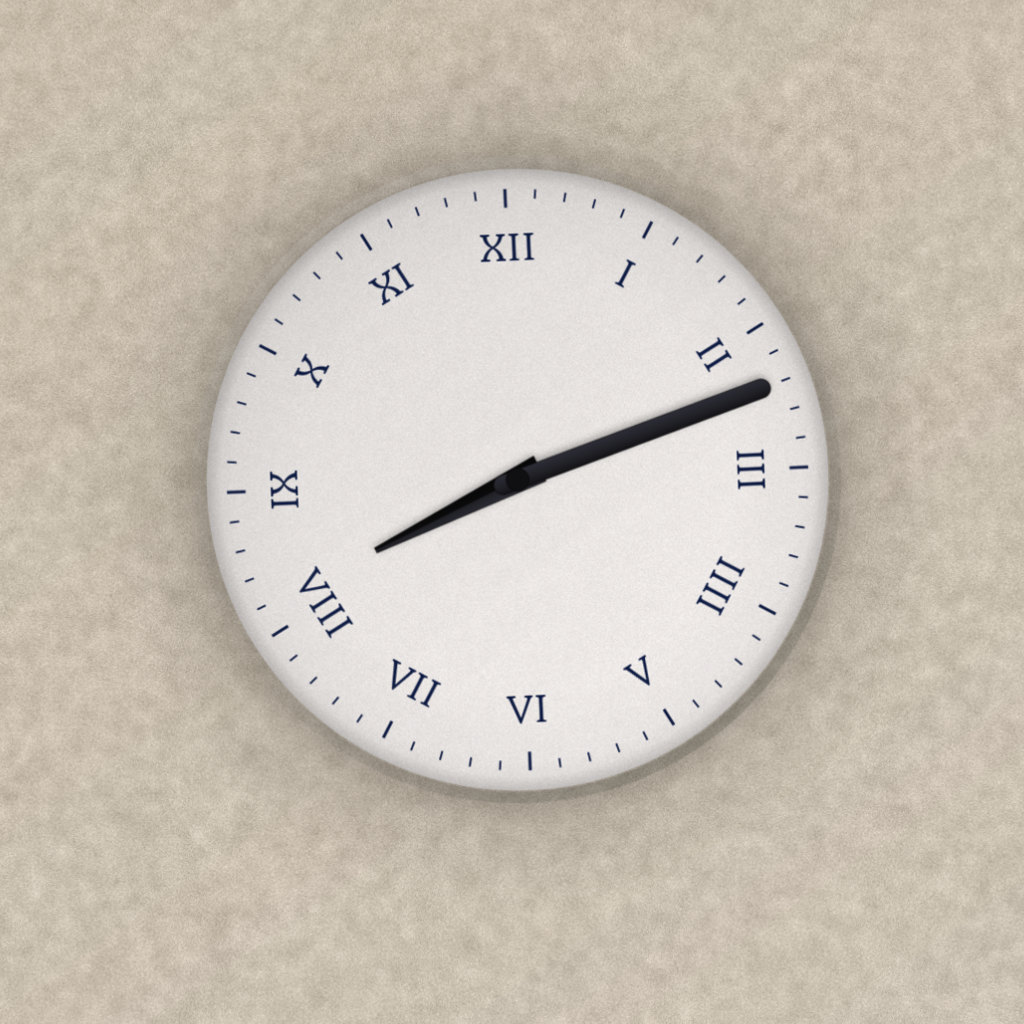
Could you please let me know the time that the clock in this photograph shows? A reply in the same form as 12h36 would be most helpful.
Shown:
8h12
